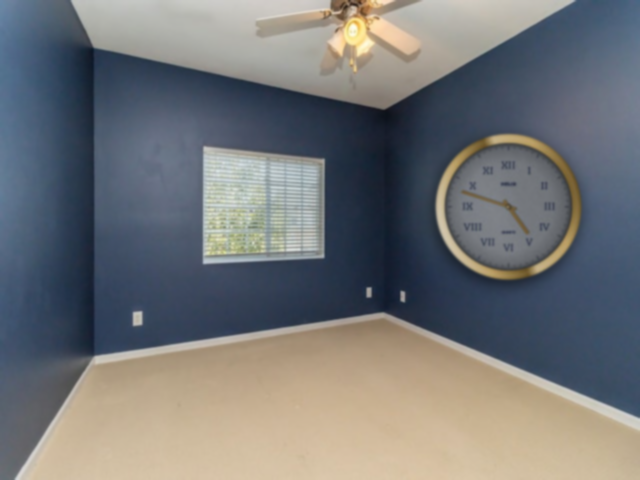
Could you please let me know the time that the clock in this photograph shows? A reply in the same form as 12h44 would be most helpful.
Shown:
4h48
